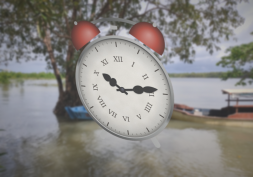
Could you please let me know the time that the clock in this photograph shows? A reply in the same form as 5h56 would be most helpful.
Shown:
10h14
